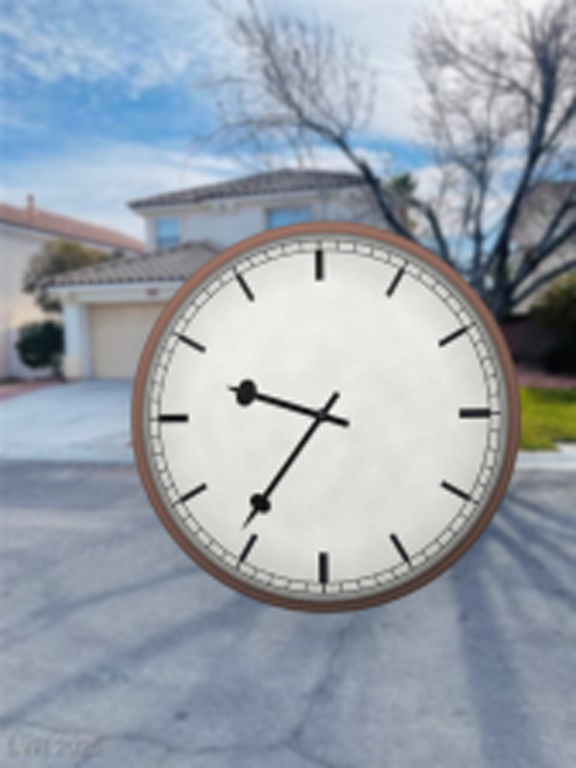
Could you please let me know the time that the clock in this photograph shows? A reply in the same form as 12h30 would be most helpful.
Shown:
9h36
